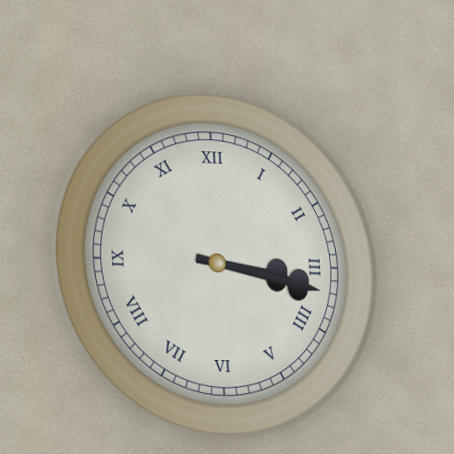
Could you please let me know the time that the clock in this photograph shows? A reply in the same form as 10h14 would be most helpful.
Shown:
3h17
